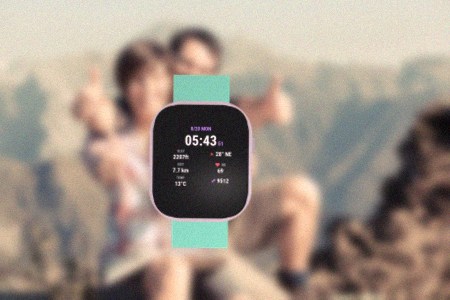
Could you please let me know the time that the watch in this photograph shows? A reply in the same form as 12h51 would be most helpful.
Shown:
5h43
